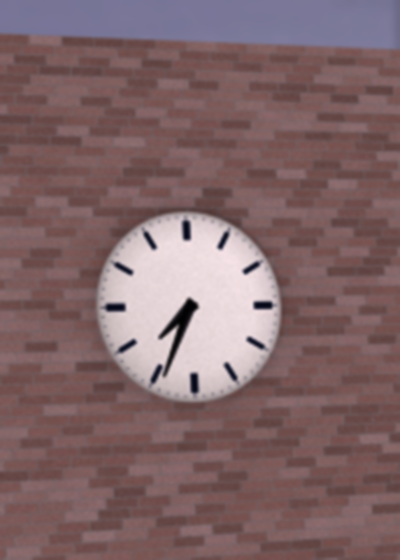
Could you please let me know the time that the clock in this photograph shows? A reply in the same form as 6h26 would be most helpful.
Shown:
7h34
